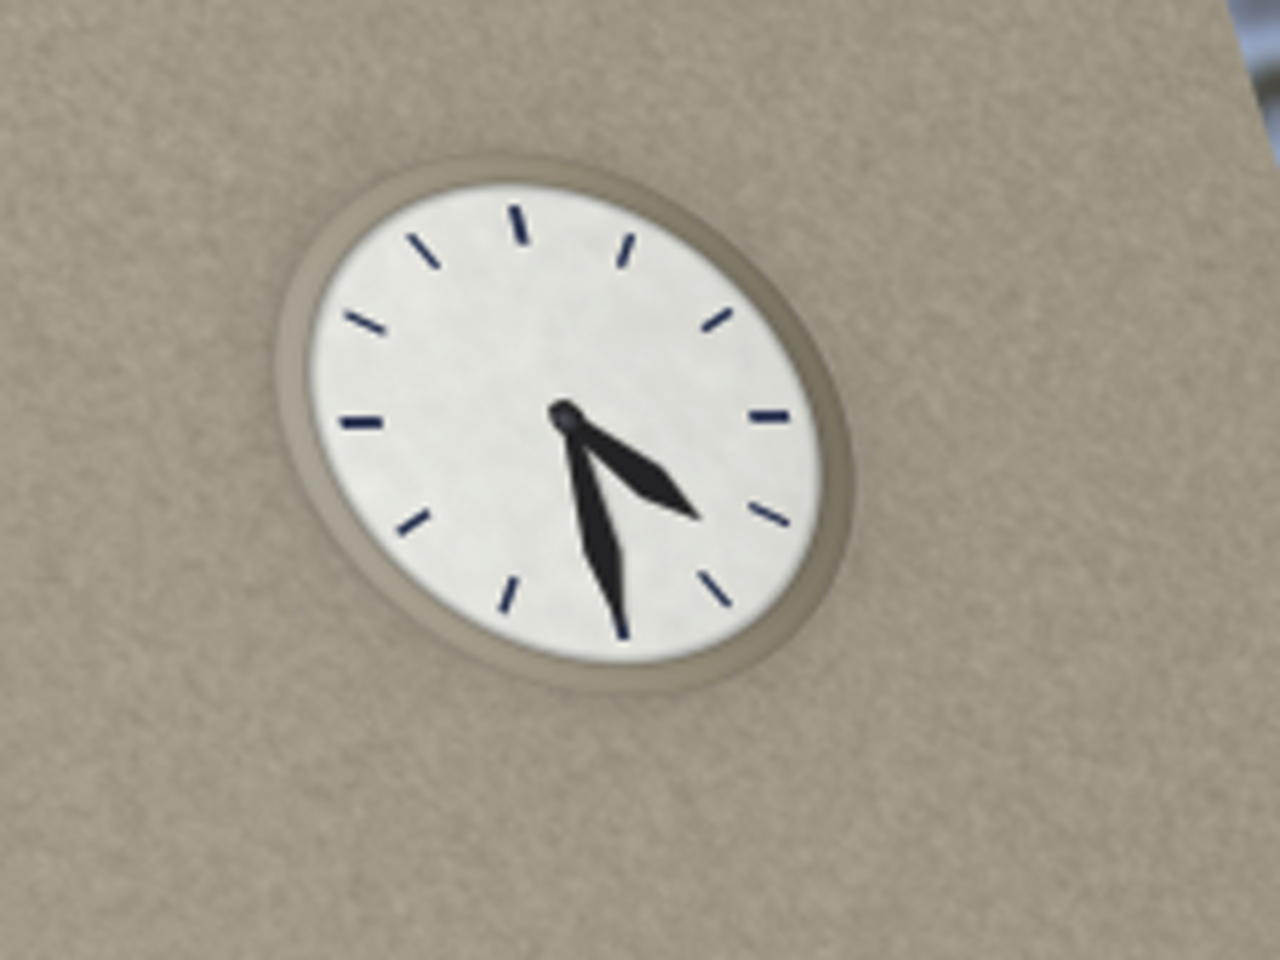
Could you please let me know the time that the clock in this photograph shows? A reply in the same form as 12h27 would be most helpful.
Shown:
4h30
